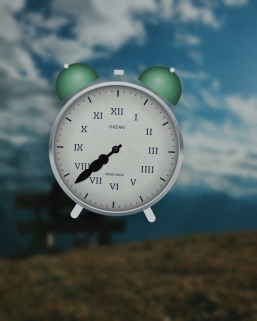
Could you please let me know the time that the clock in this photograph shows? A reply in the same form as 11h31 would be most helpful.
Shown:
7h38
